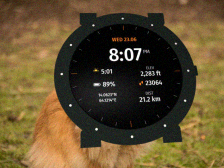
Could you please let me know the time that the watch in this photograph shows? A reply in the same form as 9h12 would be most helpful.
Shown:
8h07
